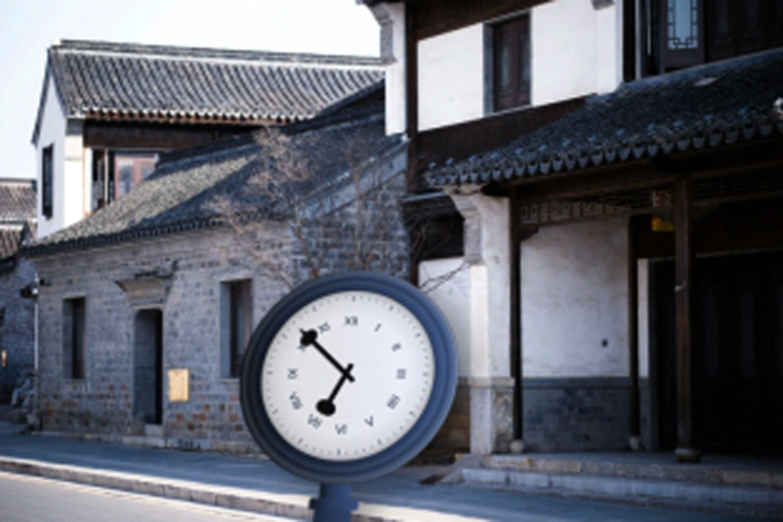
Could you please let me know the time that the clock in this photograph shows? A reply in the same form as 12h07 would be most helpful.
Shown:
6h52
